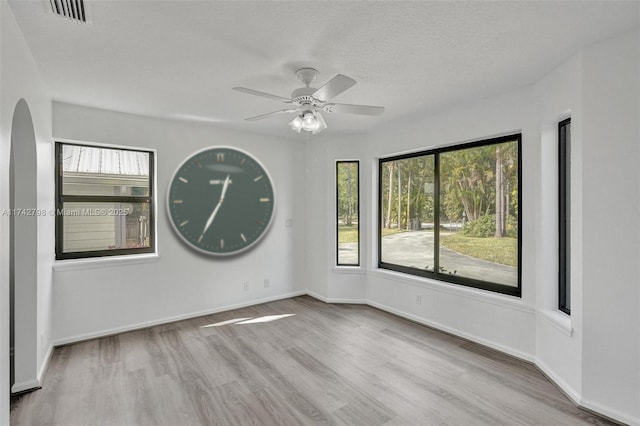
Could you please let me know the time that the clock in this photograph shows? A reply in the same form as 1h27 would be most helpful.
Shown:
12h35
